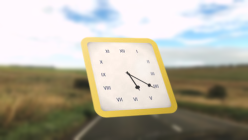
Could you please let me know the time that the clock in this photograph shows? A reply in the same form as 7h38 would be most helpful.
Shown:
5h21
